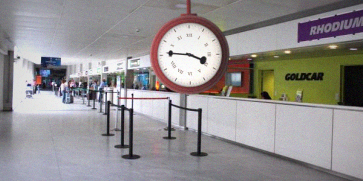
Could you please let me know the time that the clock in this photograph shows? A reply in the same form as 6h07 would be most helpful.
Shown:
3h46
